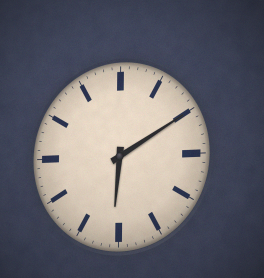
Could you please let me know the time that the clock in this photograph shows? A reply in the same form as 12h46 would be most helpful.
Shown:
6h10
